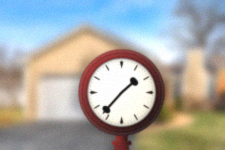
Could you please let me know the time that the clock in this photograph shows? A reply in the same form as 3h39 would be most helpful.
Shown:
1h37
